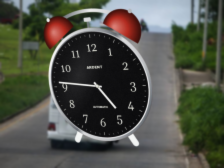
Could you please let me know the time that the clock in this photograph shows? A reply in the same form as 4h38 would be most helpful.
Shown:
4h46
